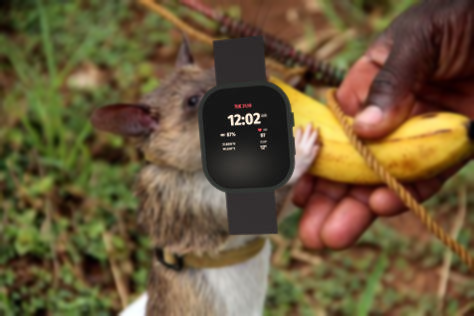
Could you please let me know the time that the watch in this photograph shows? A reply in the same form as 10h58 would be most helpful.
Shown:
12h02
